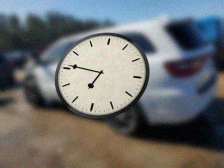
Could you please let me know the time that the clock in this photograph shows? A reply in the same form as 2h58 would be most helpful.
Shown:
6h46
